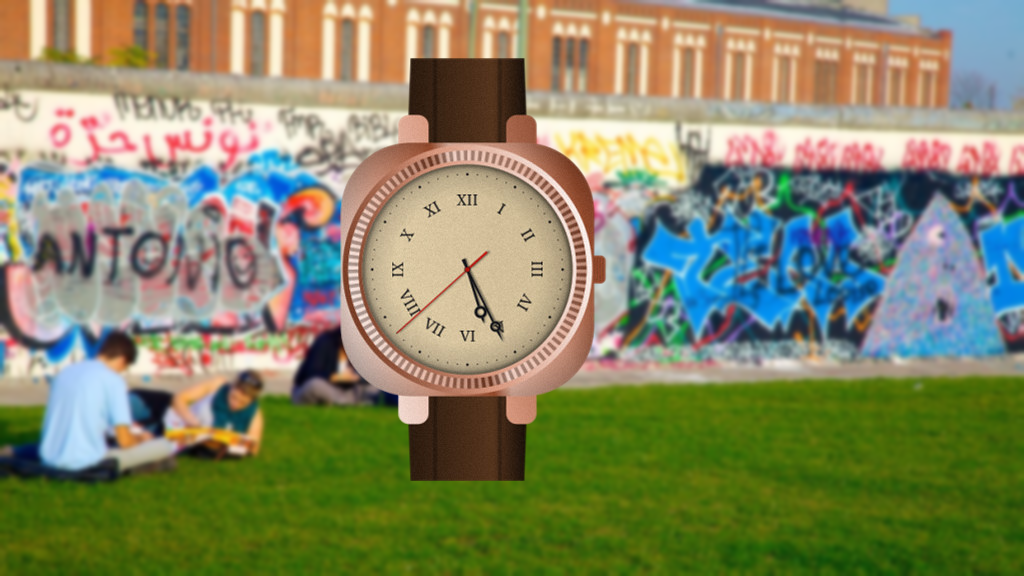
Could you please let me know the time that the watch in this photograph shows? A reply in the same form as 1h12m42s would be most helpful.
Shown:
5h25m38s
